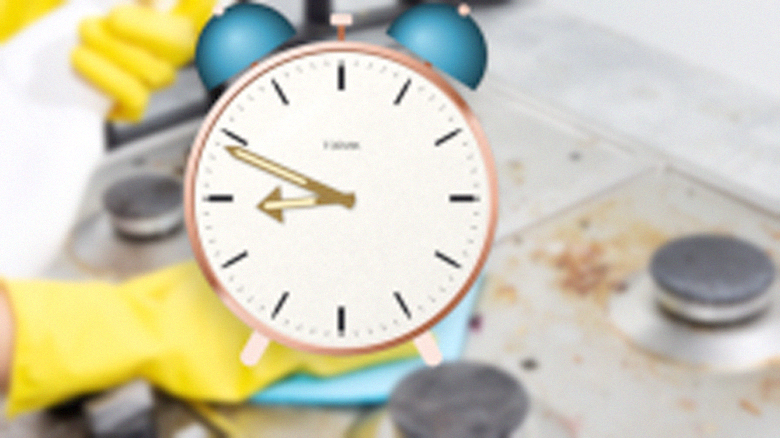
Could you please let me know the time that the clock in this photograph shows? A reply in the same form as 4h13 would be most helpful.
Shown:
8h49
